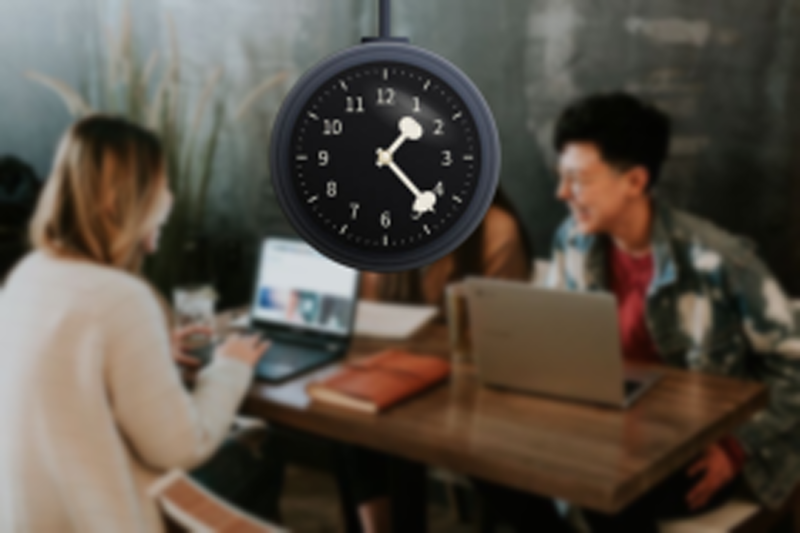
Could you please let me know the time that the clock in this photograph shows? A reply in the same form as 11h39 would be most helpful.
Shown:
1h23
